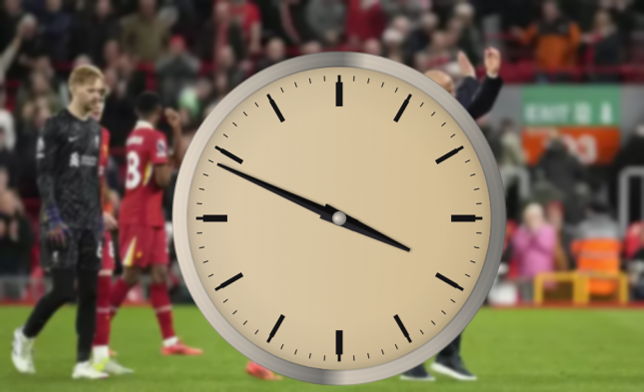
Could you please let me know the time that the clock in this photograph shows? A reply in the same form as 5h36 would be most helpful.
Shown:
3h49
